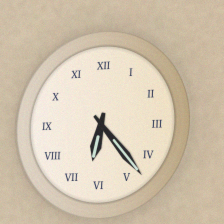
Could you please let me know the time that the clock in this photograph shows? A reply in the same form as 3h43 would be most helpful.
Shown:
6h23
